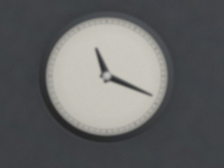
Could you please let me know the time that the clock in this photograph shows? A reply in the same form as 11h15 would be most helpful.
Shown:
11h19
